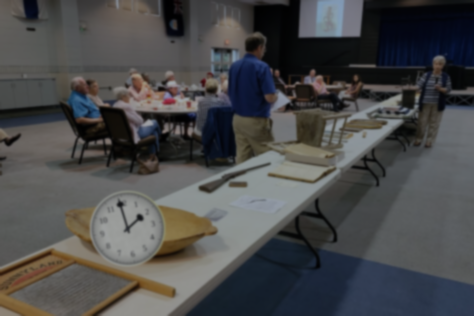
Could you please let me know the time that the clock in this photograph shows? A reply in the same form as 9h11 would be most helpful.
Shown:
1h59
